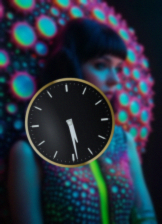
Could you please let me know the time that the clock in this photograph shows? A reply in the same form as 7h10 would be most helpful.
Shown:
5h29
